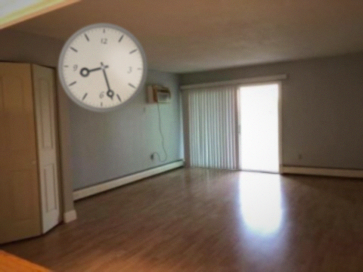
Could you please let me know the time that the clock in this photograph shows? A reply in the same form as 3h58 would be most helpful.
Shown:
8h27
